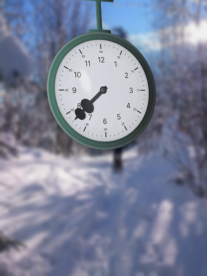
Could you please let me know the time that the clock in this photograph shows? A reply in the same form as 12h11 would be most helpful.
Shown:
7h38
